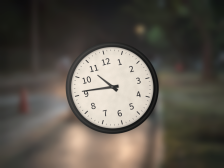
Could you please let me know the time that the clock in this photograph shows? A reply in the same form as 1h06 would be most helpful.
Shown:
10h46
